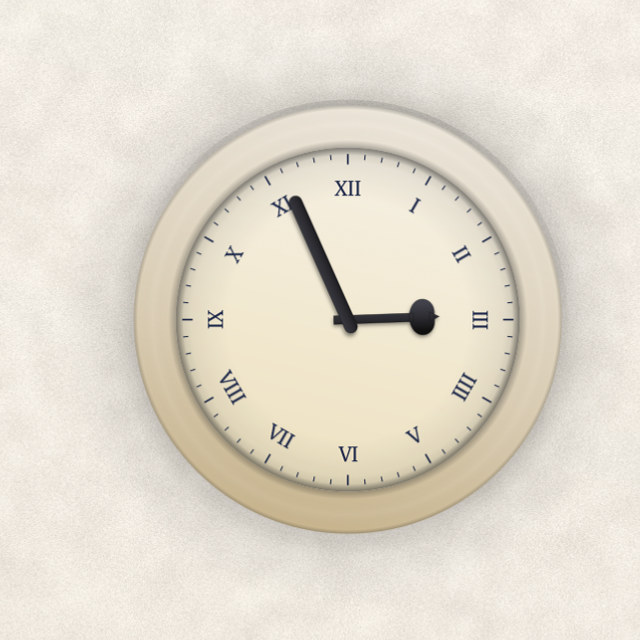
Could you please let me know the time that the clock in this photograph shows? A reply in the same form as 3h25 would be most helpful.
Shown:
2h56
